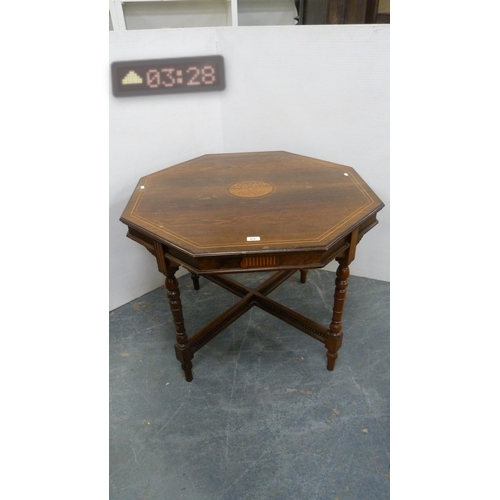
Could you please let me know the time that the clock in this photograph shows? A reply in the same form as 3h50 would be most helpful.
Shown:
3h28
